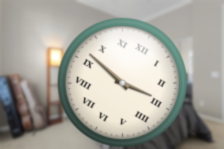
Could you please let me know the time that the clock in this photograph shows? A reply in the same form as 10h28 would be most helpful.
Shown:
2h47
